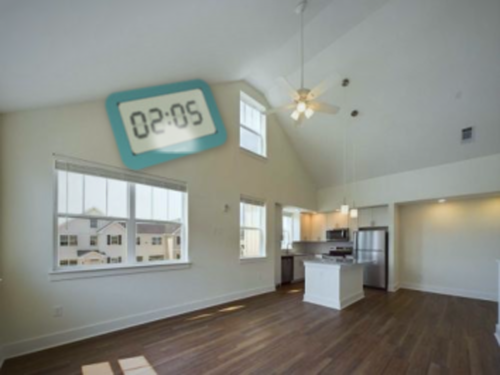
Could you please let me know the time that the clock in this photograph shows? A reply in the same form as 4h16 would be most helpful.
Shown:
2h05
